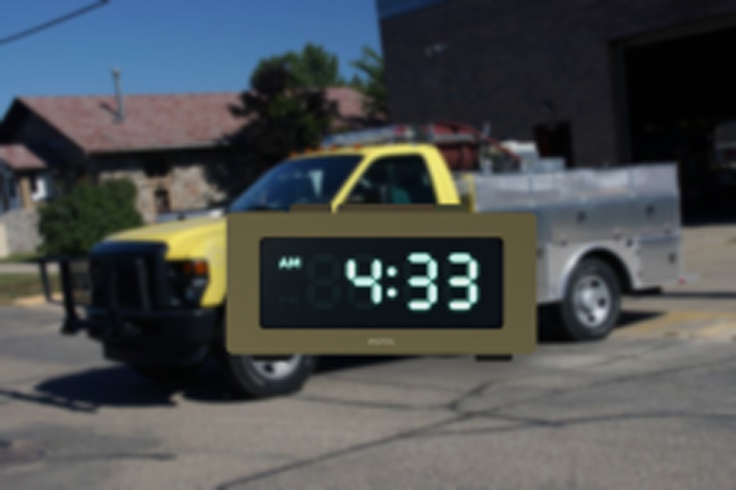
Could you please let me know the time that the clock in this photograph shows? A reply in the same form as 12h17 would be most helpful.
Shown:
4h33
